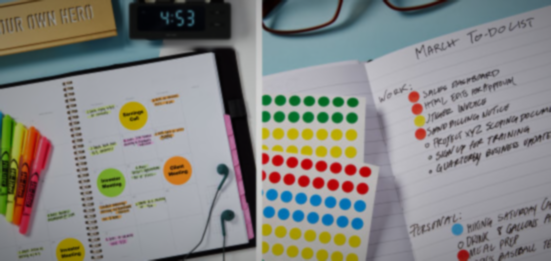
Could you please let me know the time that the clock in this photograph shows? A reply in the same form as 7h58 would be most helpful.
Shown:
4h53
